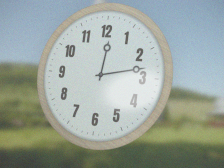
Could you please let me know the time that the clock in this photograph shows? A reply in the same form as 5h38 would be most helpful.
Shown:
12h13
